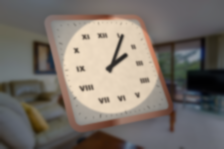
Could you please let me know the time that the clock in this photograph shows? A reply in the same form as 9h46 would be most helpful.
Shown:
2h06
